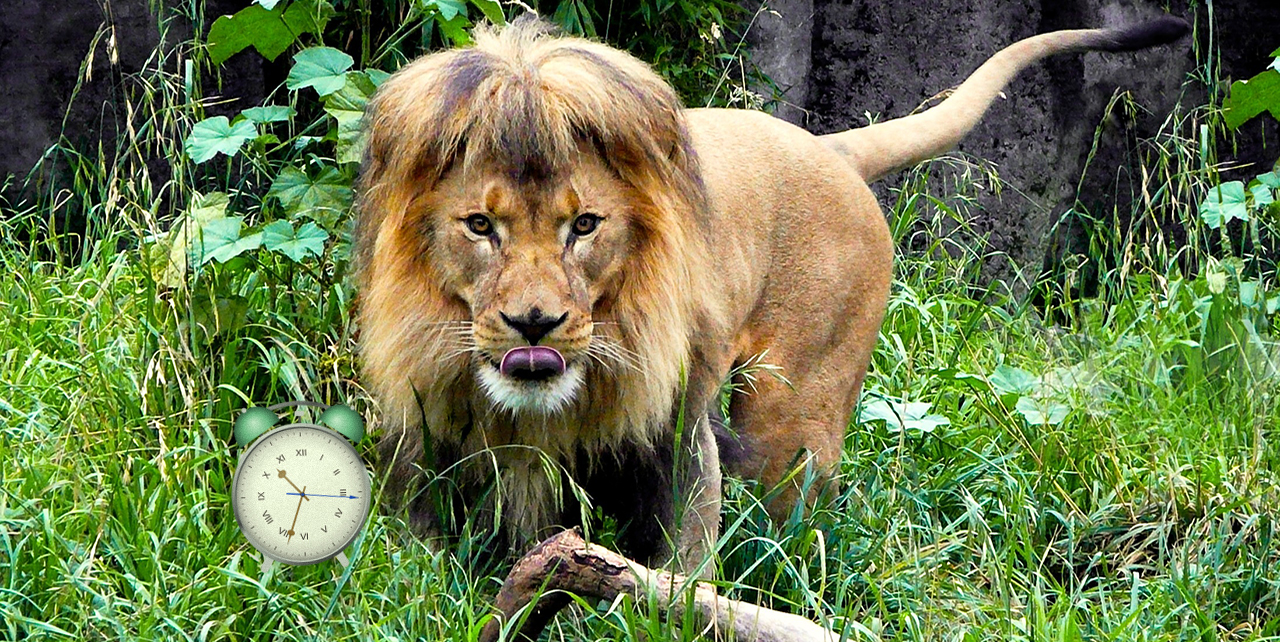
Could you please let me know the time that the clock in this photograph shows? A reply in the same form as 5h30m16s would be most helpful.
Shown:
10h33m16s
